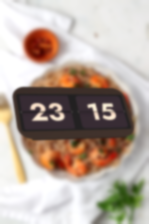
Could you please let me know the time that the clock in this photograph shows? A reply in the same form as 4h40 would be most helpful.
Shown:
23h15
